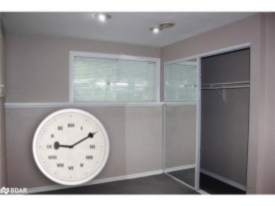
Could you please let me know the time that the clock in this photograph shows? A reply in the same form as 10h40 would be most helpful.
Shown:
9h10
